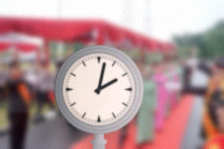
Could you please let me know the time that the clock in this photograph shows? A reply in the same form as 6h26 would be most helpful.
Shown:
2h02
